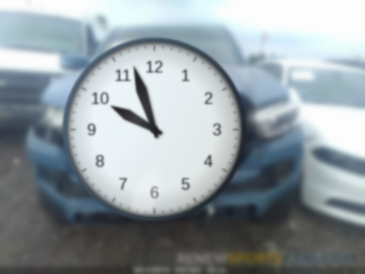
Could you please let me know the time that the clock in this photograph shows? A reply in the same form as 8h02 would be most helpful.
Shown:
9h57
